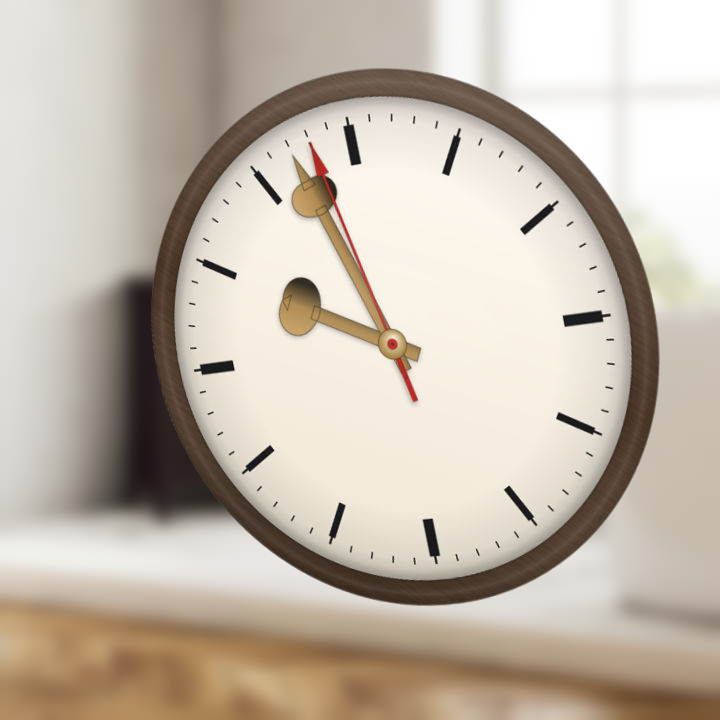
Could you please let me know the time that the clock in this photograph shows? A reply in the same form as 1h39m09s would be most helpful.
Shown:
9h56m58s
